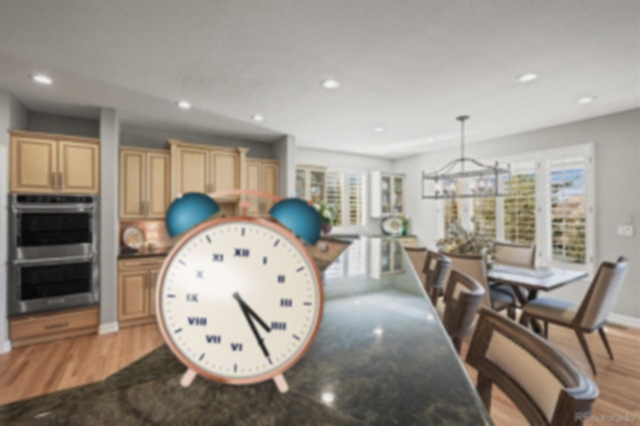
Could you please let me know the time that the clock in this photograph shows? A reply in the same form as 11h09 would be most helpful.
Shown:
4h25
